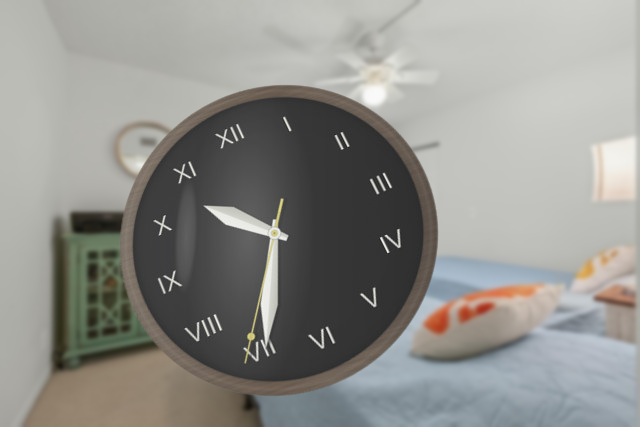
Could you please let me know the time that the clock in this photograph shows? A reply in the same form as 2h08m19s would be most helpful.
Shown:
10h34m36s
